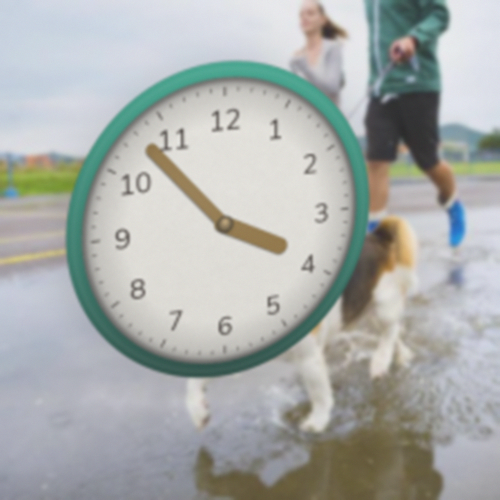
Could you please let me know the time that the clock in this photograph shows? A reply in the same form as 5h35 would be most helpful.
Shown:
3h53
